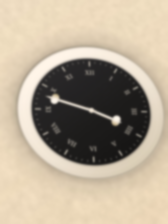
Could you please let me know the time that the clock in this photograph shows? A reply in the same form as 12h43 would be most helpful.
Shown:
3h48
